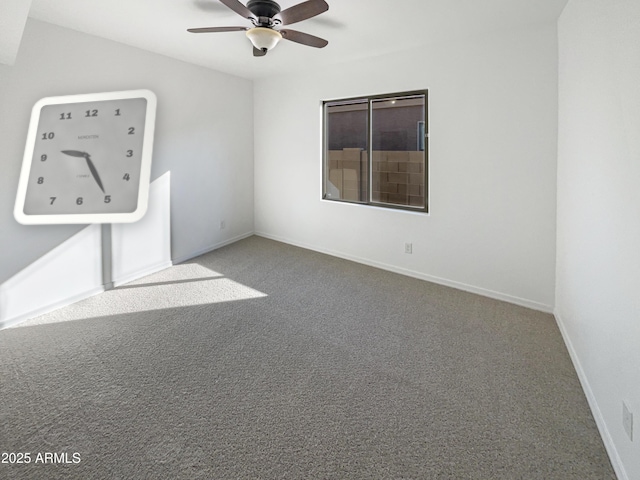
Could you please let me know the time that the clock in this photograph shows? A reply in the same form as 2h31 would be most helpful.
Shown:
9h25
